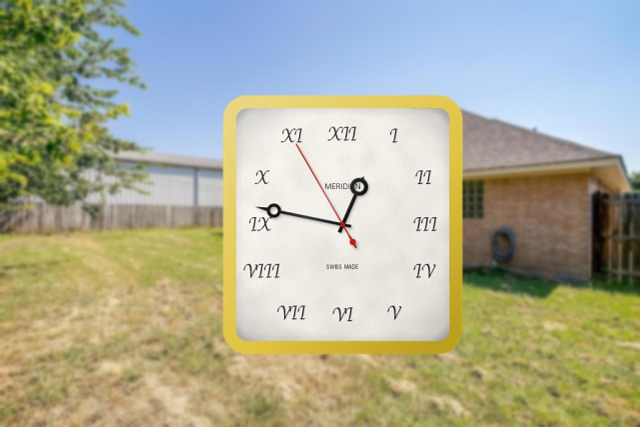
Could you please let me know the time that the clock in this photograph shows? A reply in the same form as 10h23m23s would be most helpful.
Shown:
12h46m55s
